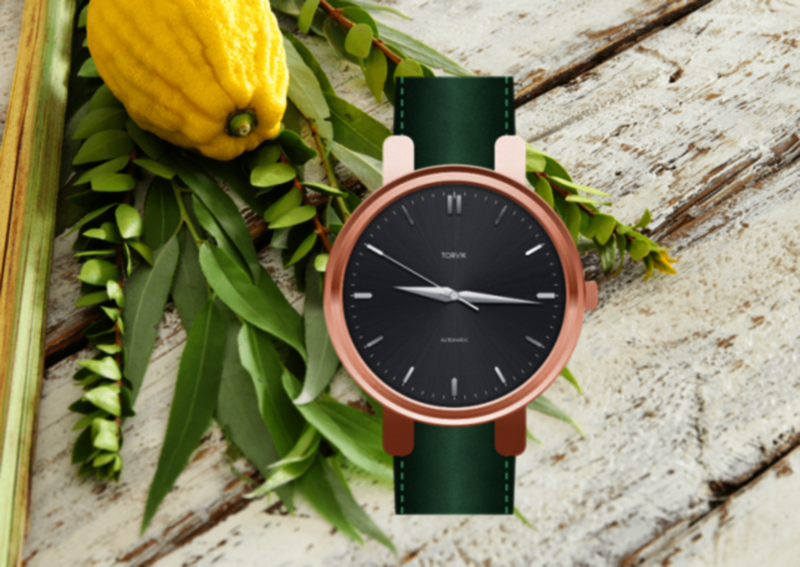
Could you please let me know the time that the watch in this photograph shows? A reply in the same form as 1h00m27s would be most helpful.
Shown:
9h15m50s
